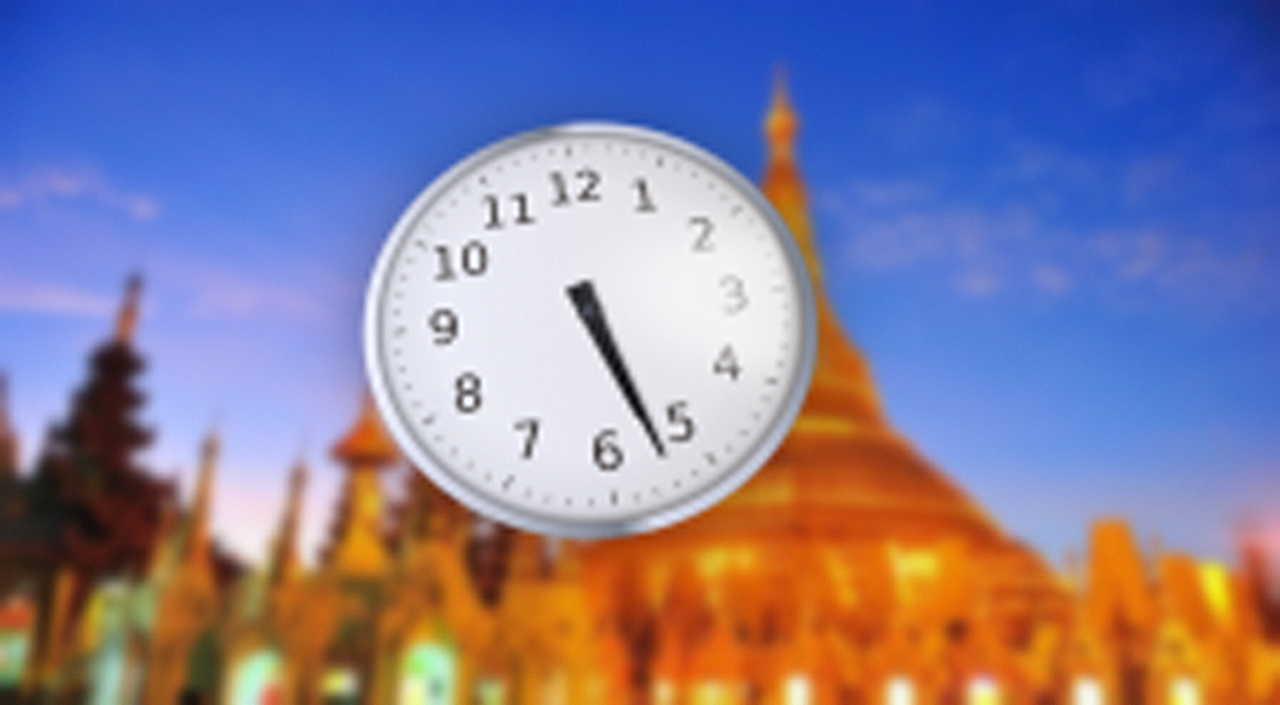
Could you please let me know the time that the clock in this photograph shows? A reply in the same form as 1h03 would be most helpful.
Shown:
5h27
